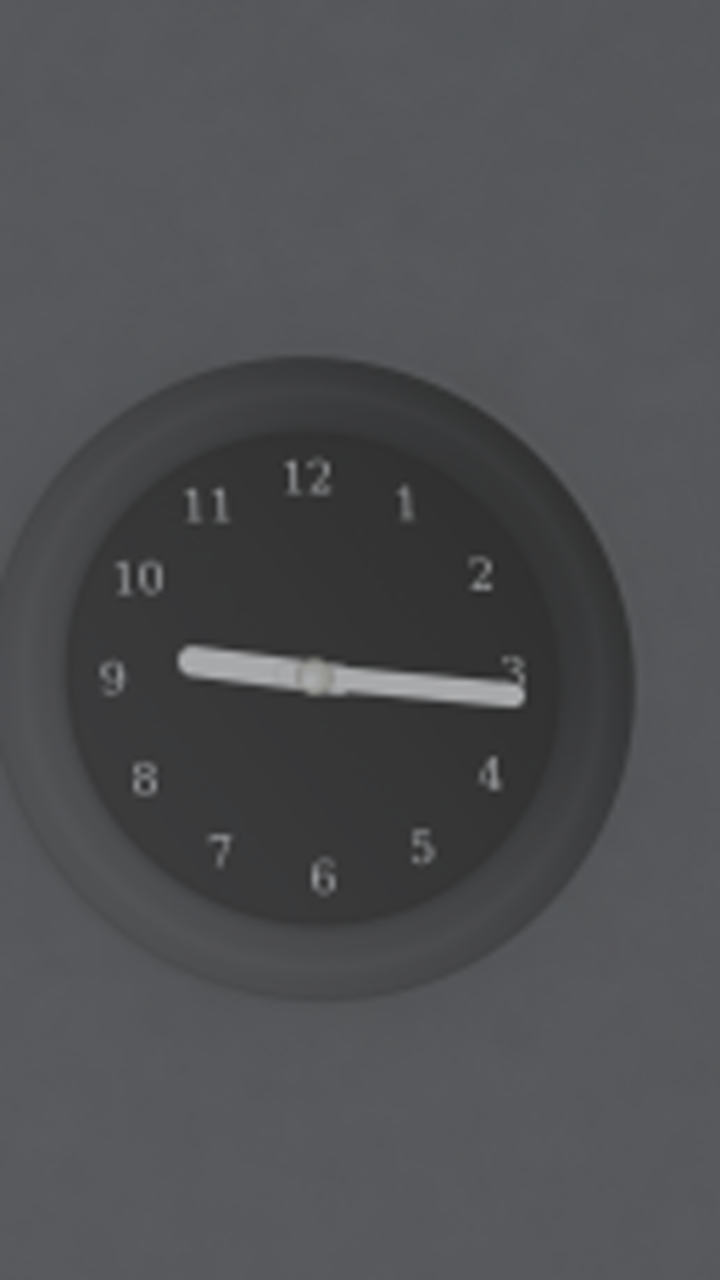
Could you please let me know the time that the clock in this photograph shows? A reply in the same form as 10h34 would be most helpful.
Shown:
9h16
